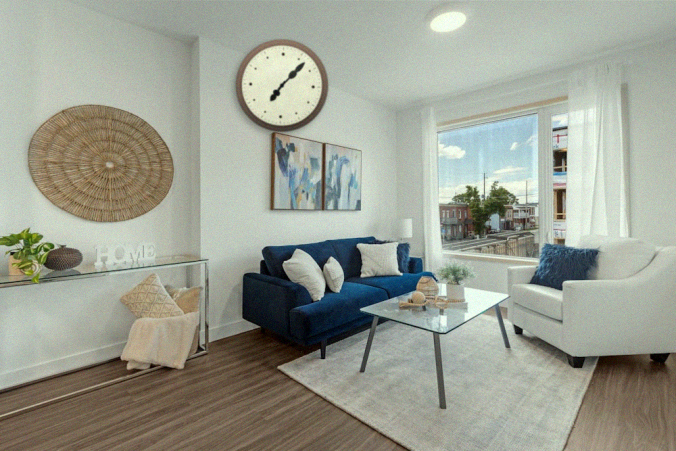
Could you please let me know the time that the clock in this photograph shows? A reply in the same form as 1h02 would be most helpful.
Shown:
7h07
